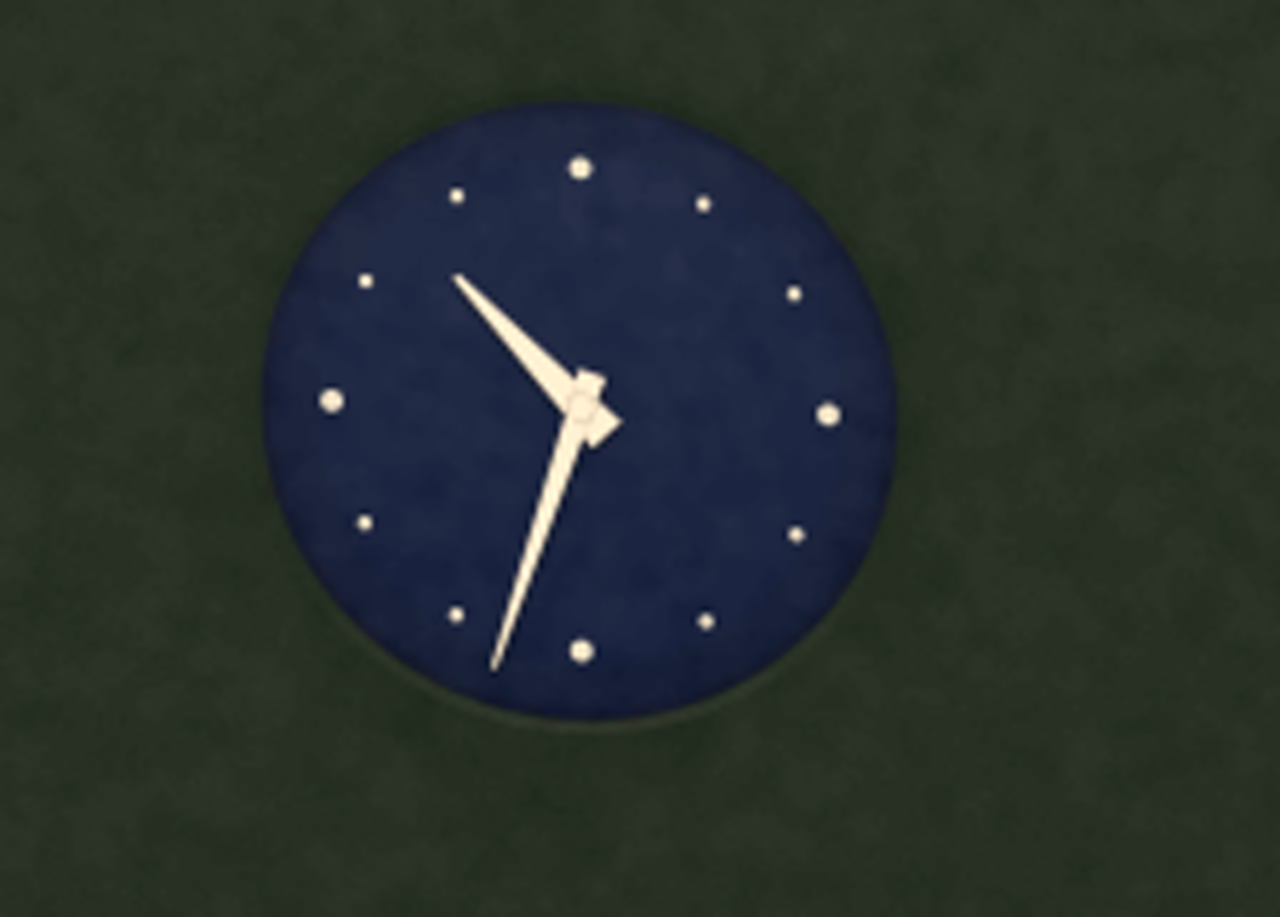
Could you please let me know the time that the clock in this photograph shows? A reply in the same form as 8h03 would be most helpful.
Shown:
10h33
